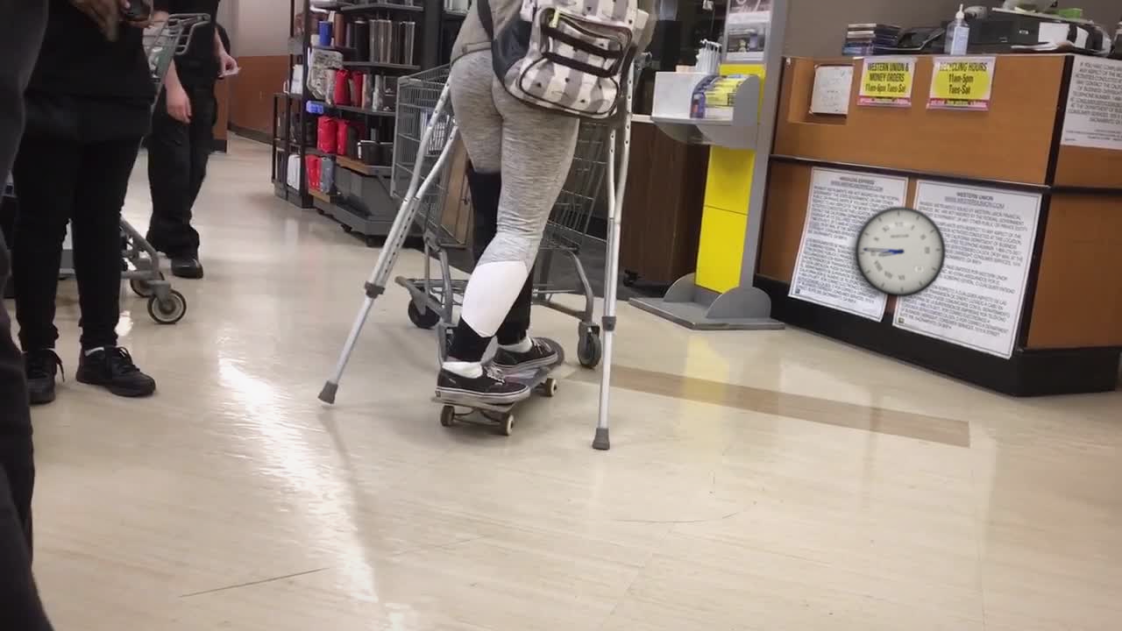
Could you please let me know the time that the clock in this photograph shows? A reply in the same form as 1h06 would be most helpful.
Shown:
8h46
